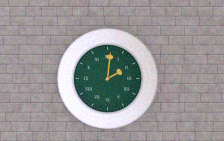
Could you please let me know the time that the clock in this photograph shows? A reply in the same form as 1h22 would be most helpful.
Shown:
2h01
